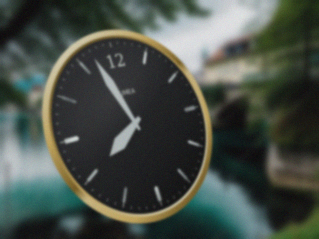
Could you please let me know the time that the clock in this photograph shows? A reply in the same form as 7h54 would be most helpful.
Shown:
7h57
